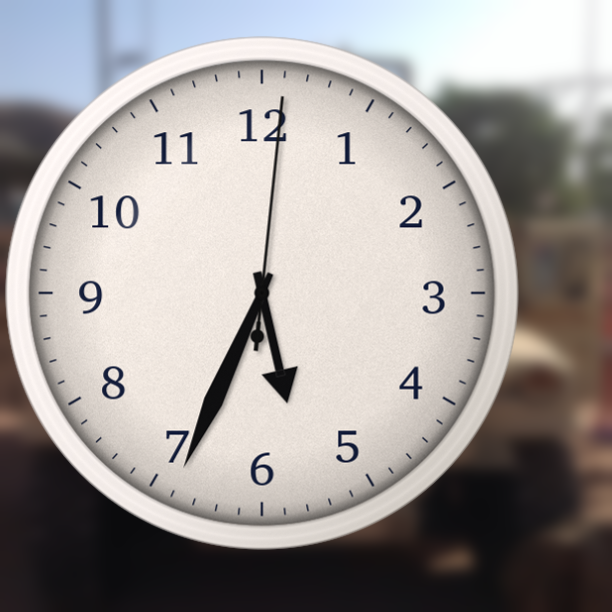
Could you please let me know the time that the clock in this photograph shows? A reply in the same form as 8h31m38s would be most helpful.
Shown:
5h34m01s
